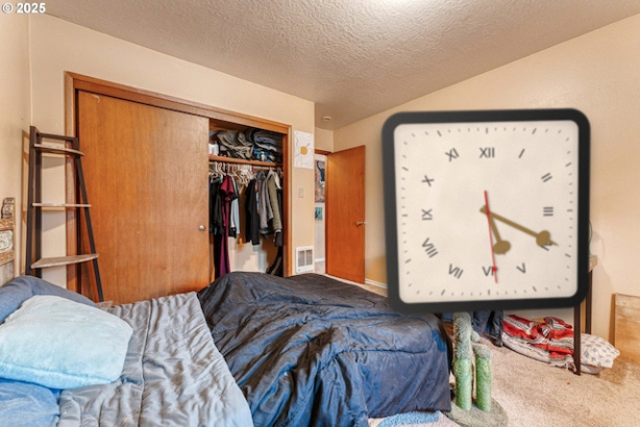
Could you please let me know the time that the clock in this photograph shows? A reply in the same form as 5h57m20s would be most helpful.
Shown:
5h19m29s
